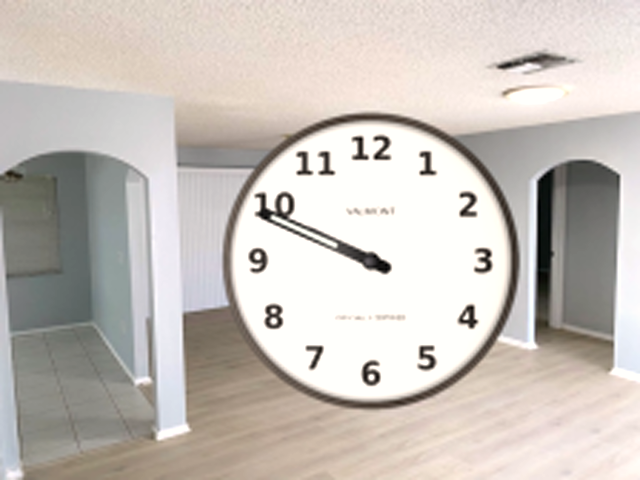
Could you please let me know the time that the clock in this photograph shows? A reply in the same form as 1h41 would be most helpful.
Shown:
9h49
